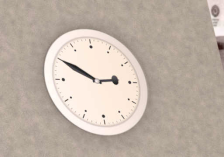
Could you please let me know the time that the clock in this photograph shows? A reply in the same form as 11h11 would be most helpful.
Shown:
2h50
